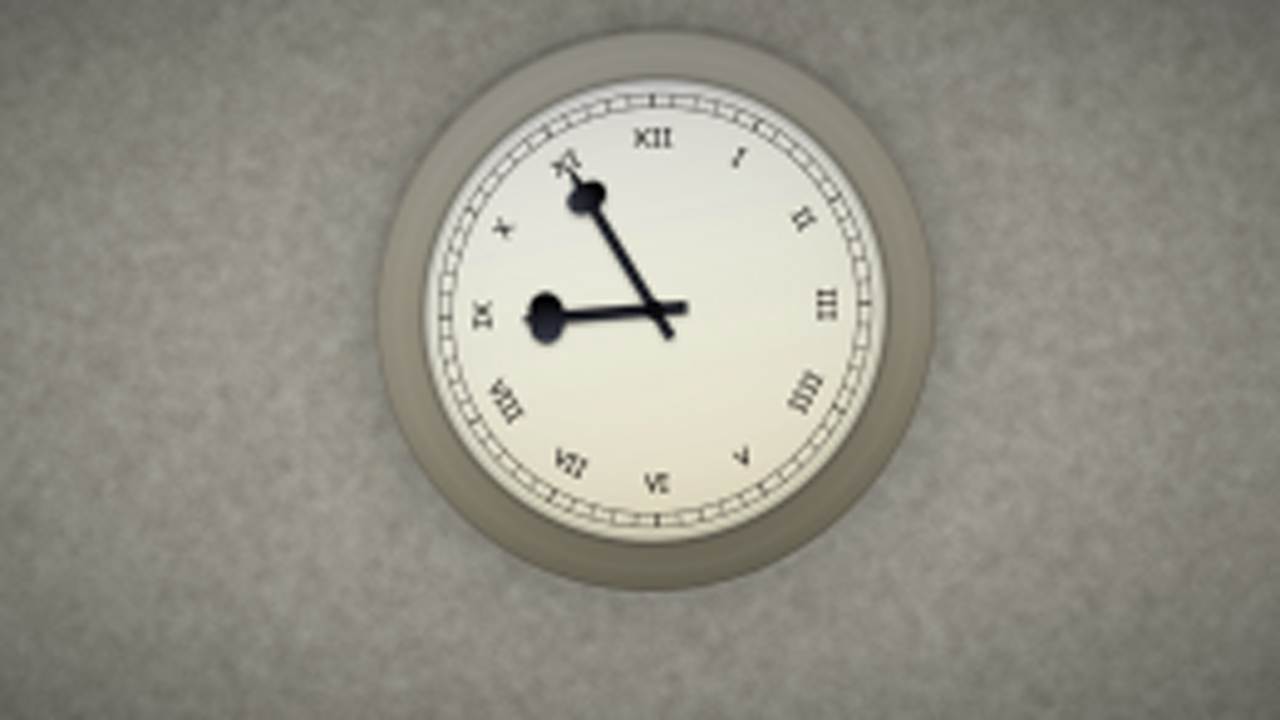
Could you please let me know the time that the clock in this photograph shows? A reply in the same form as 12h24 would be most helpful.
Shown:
8h55
